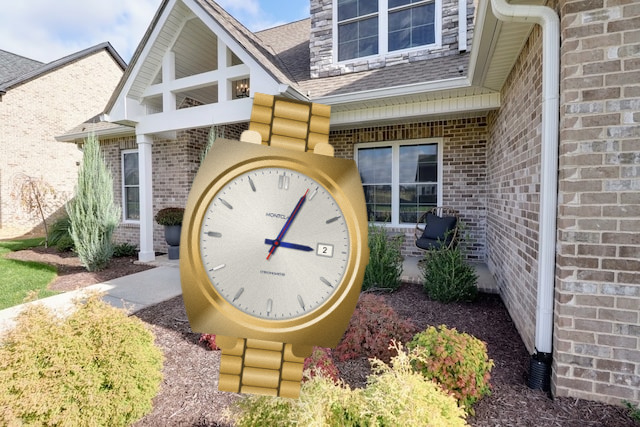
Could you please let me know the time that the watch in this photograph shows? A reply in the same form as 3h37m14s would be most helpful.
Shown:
3h04m04s
